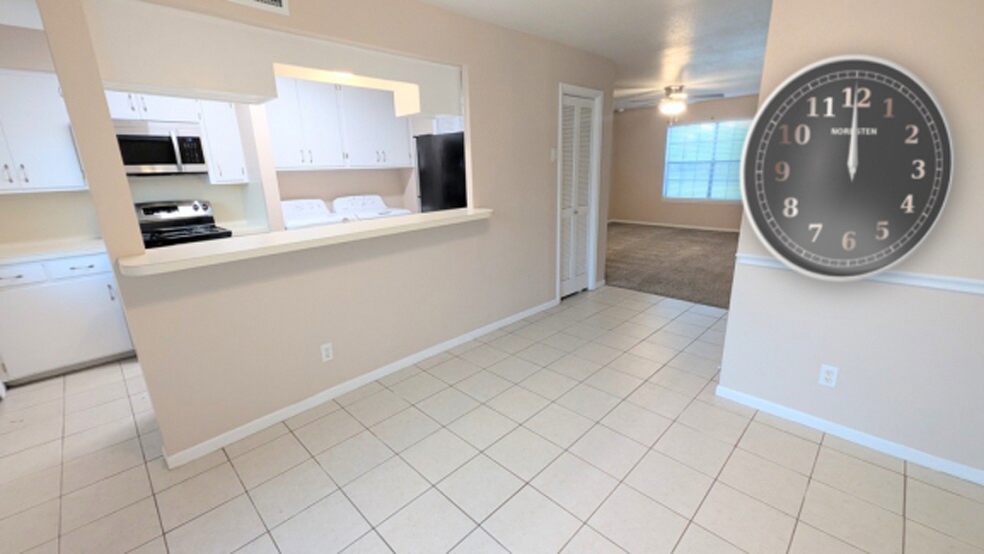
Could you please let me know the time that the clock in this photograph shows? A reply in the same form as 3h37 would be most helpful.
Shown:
12h00
